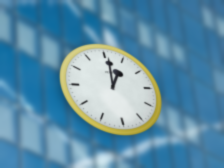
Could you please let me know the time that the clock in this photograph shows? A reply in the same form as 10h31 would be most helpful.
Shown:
1h01
